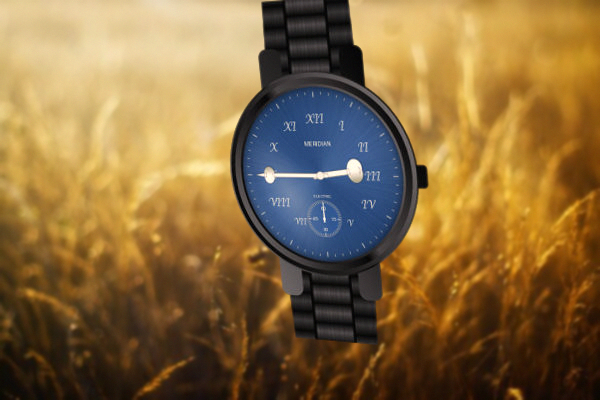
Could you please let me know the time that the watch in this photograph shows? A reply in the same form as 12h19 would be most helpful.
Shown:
2h45
